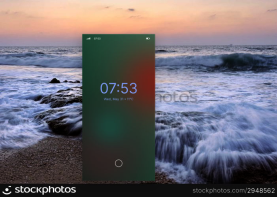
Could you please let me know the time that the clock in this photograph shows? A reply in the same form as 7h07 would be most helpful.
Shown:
7h53
